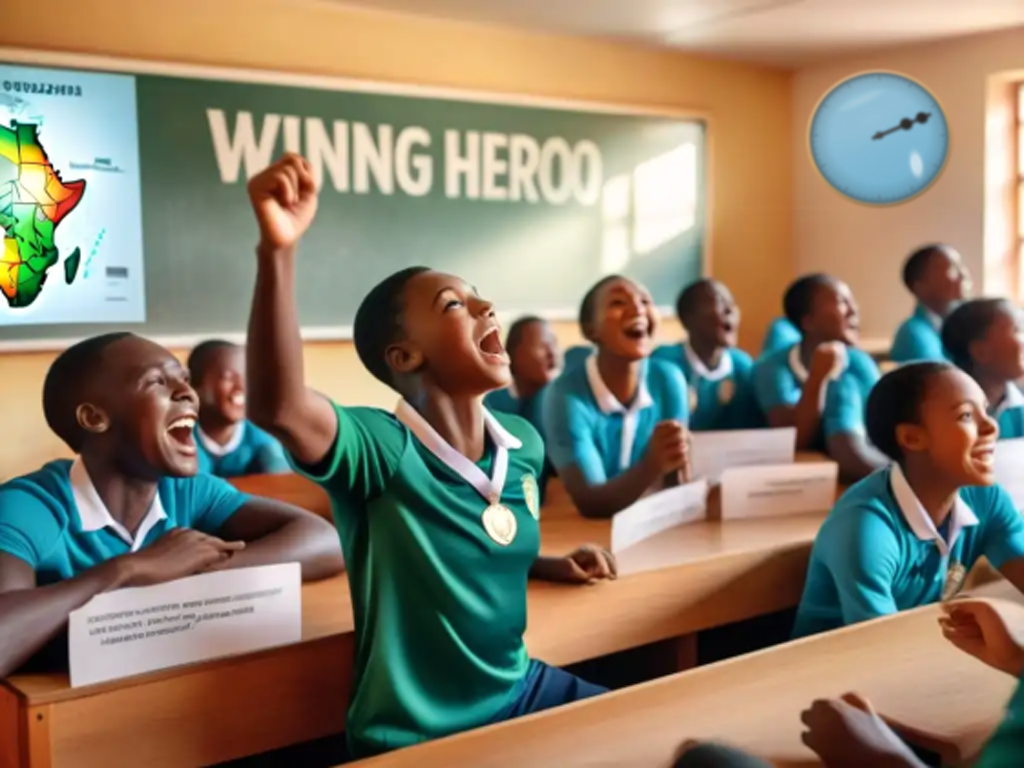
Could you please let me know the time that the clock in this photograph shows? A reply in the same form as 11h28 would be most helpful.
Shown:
2h11
